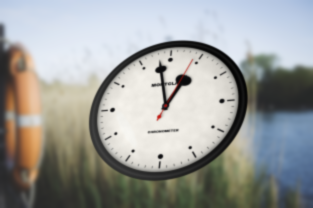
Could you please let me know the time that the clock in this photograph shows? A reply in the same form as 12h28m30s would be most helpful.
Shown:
12h58m04s
